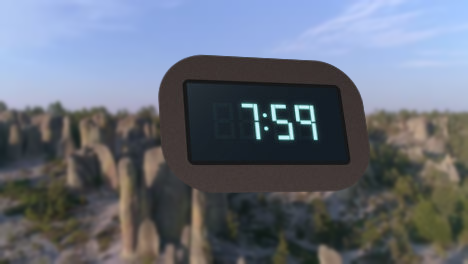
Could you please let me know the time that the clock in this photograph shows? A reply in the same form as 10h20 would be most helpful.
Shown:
7h59
